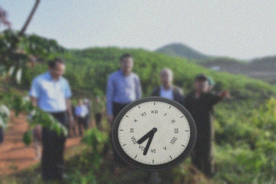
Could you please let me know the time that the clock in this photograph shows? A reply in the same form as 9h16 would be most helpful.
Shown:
7h33
